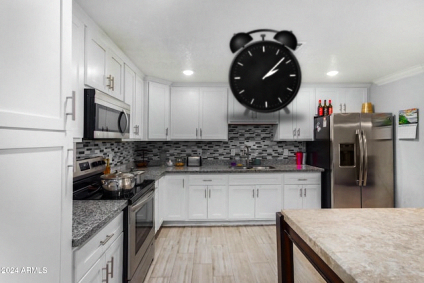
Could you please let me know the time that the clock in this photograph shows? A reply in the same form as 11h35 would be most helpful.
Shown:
2h08
